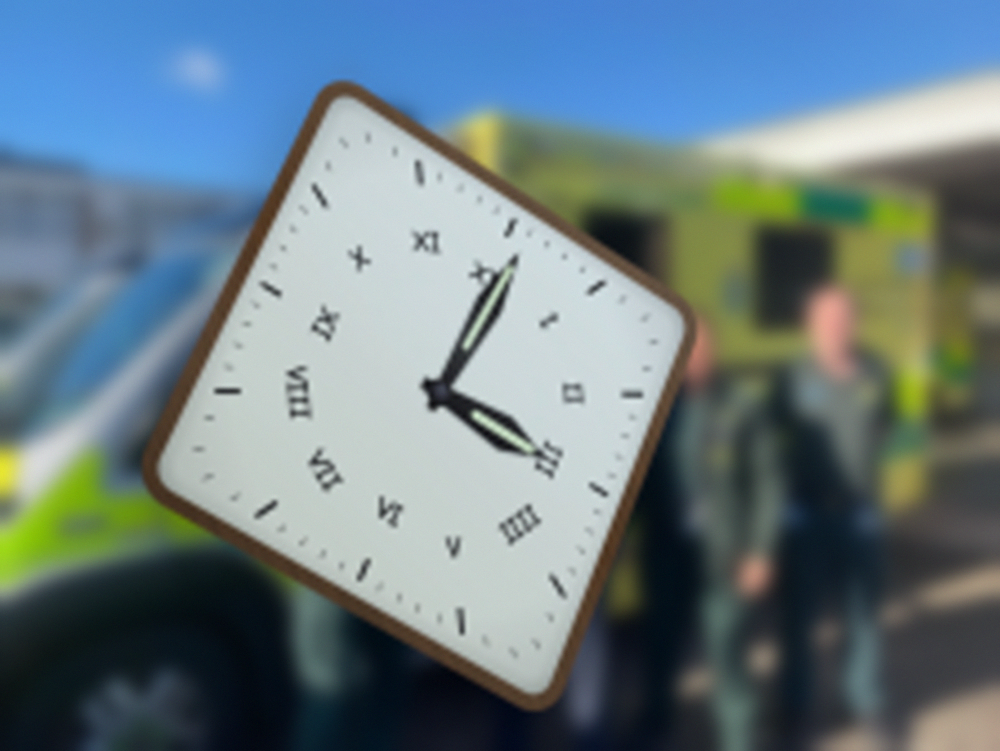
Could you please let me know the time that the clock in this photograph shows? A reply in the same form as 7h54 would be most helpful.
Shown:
3h01
